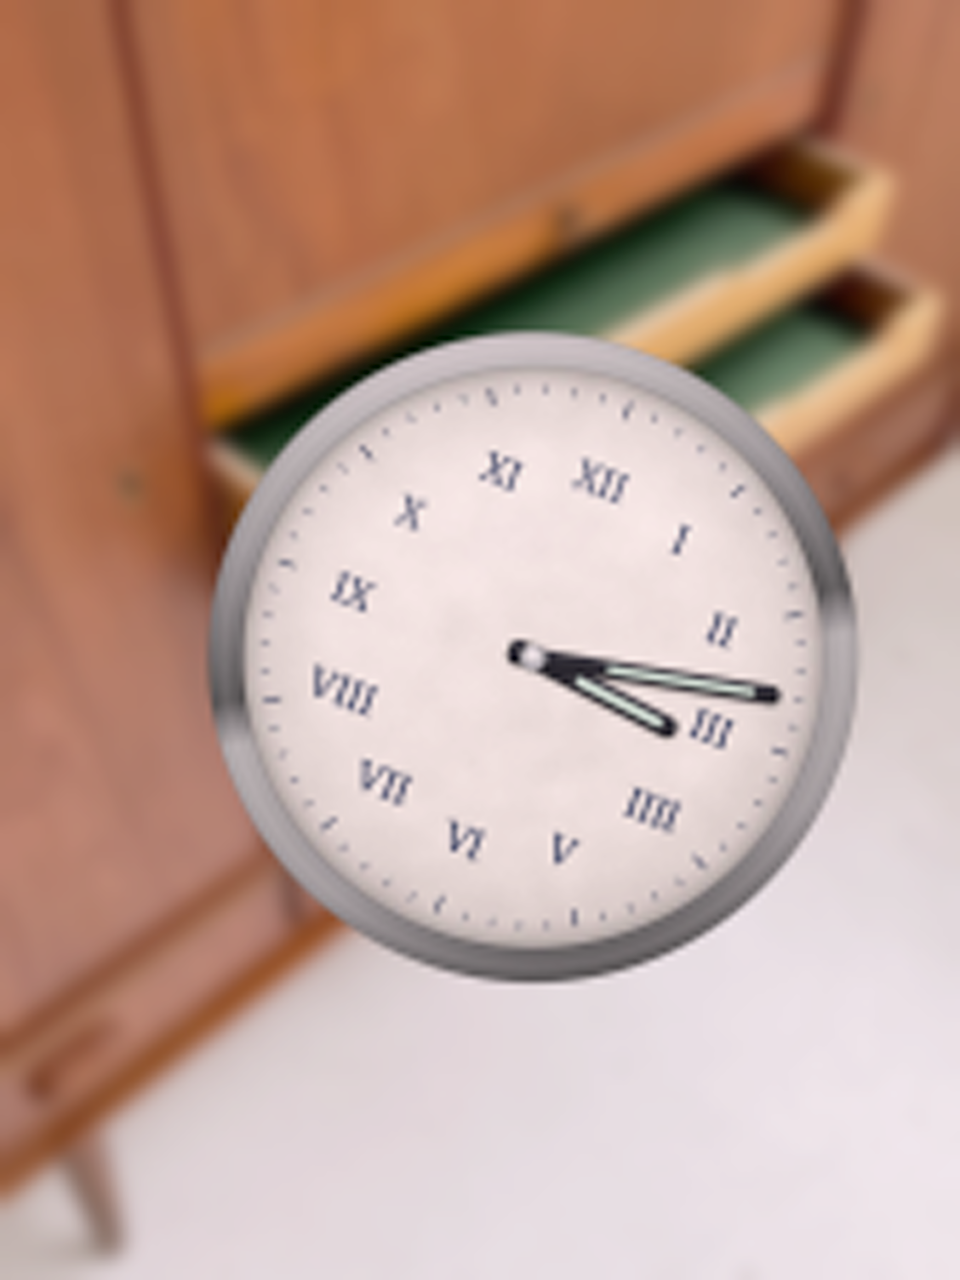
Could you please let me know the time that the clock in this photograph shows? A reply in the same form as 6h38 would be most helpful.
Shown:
3h13
